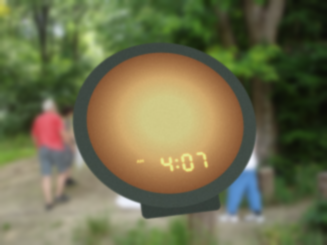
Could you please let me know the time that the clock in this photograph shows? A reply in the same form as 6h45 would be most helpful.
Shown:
4h07
